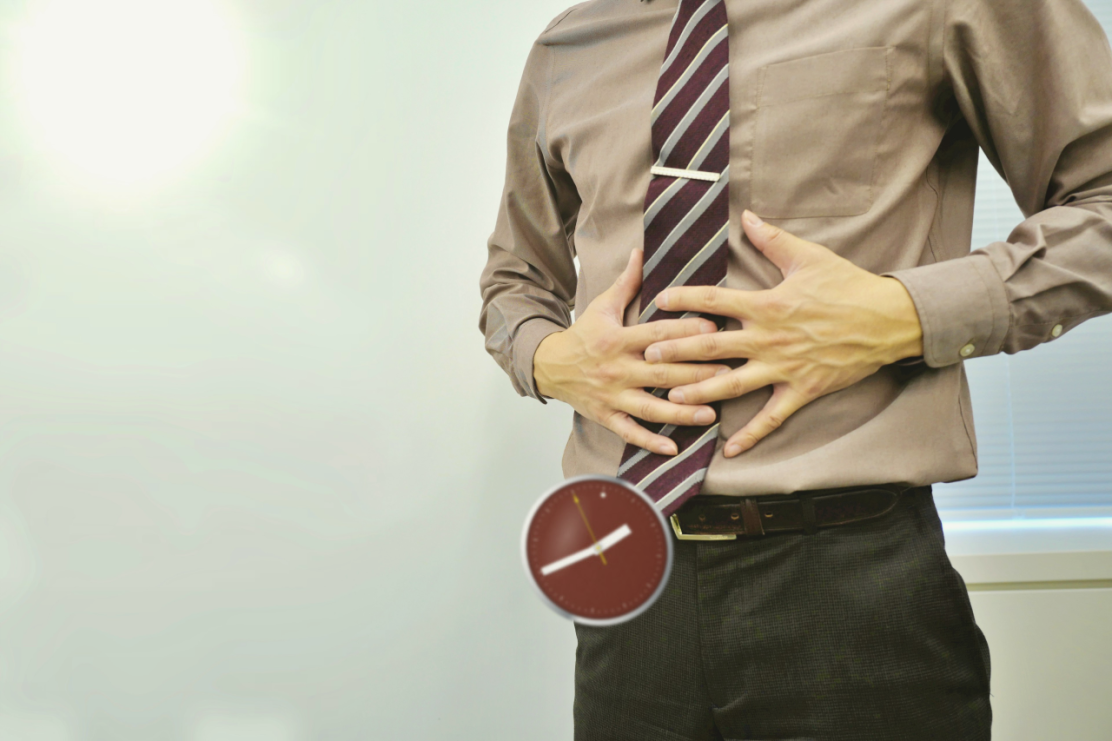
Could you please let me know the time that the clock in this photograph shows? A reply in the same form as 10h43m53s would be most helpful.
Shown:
1h39m55s
